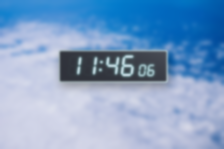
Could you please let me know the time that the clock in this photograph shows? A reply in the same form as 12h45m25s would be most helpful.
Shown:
11h46m06s
